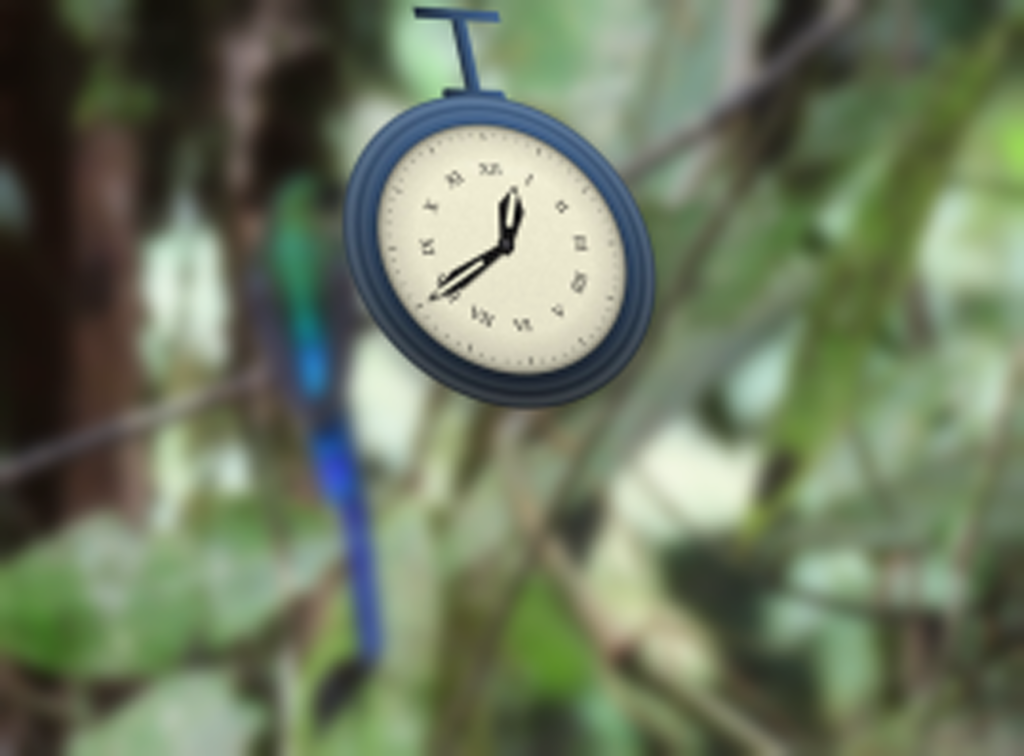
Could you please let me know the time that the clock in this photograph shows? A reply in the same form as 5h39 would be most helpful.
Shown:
12h40
